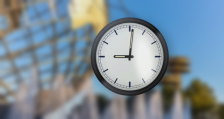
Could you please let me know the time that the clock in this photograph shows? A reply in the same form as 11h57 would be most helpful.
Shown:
9h01
